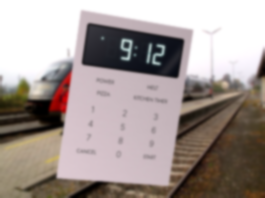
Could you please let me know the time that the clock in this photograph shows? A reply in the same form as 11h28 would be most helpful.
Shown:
9h12
